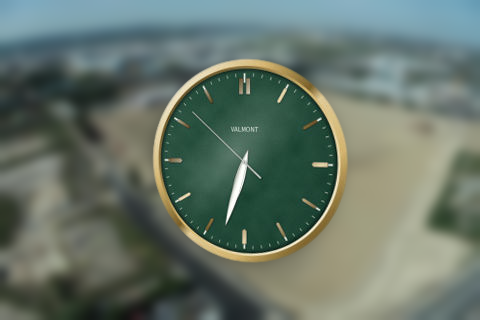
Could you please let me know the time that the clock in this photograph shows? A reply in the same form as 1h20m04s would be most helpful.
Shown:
6h32m52s
